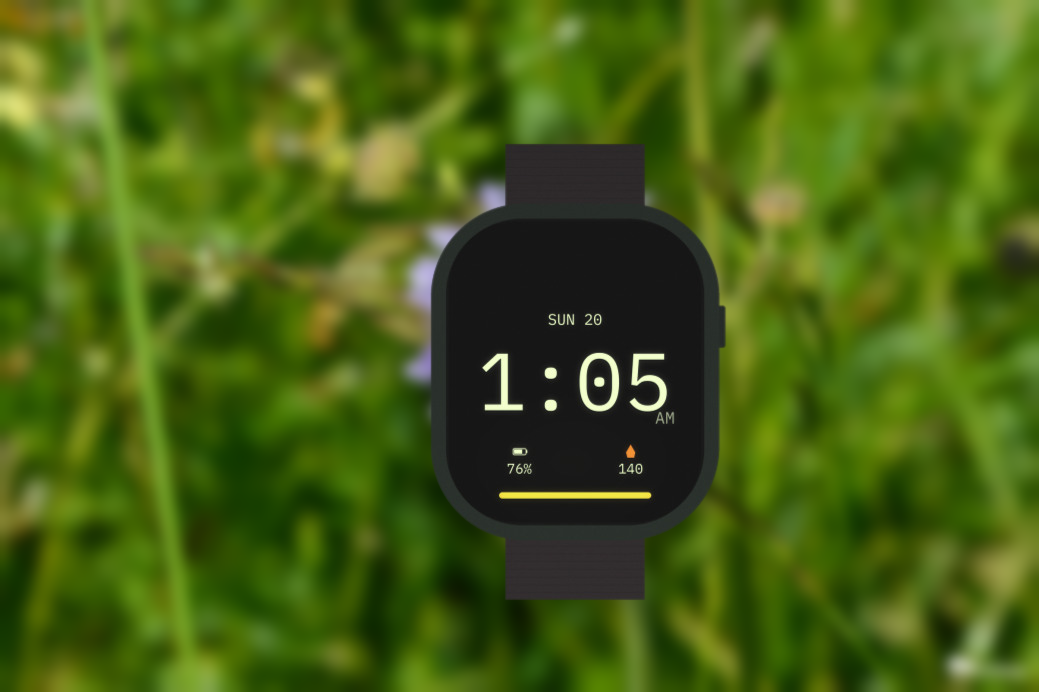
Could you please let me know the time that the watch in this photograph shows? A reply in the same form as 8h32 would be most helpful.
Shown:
1h05
